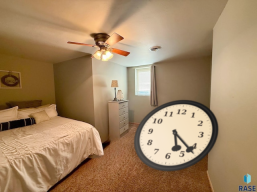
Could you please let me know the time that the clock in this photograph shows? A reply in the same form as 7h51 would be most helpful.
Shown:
5h22
